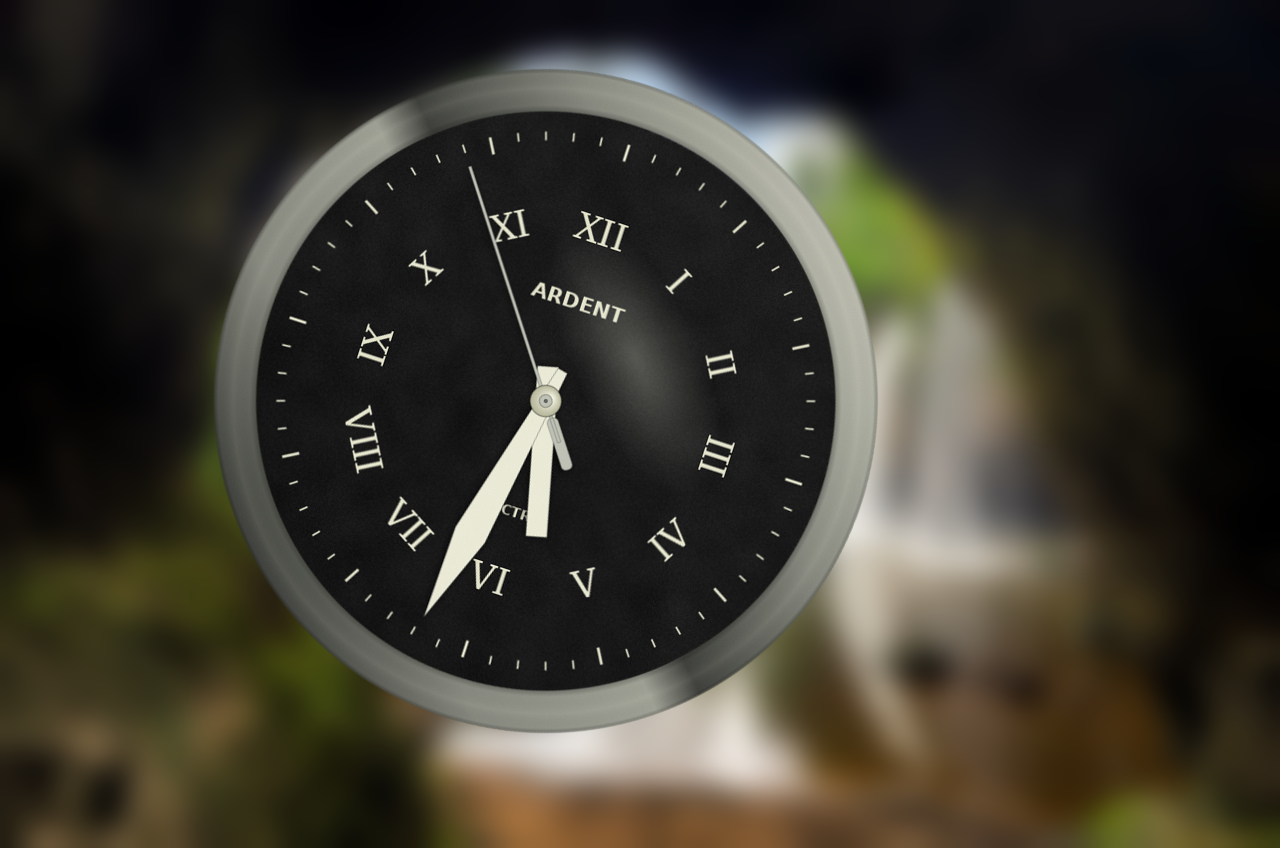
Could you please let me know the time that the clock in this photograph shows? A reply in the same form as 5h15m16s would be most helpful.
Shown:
5h31m54s
